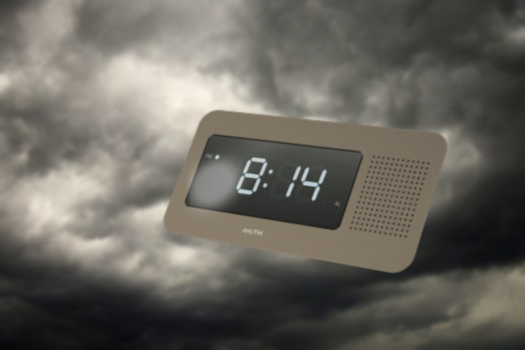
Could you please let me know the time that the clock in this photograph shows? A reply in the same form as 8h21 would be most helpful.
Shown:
8h14
